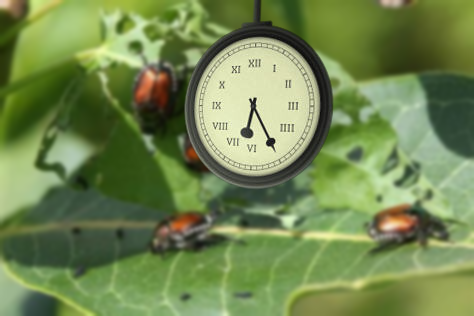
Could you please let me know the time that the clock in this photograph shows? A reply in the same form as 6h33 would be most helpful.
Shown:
6h25
